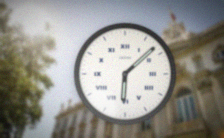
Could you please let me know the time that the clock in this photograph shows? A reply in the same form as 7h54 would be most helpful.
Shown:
6h08
